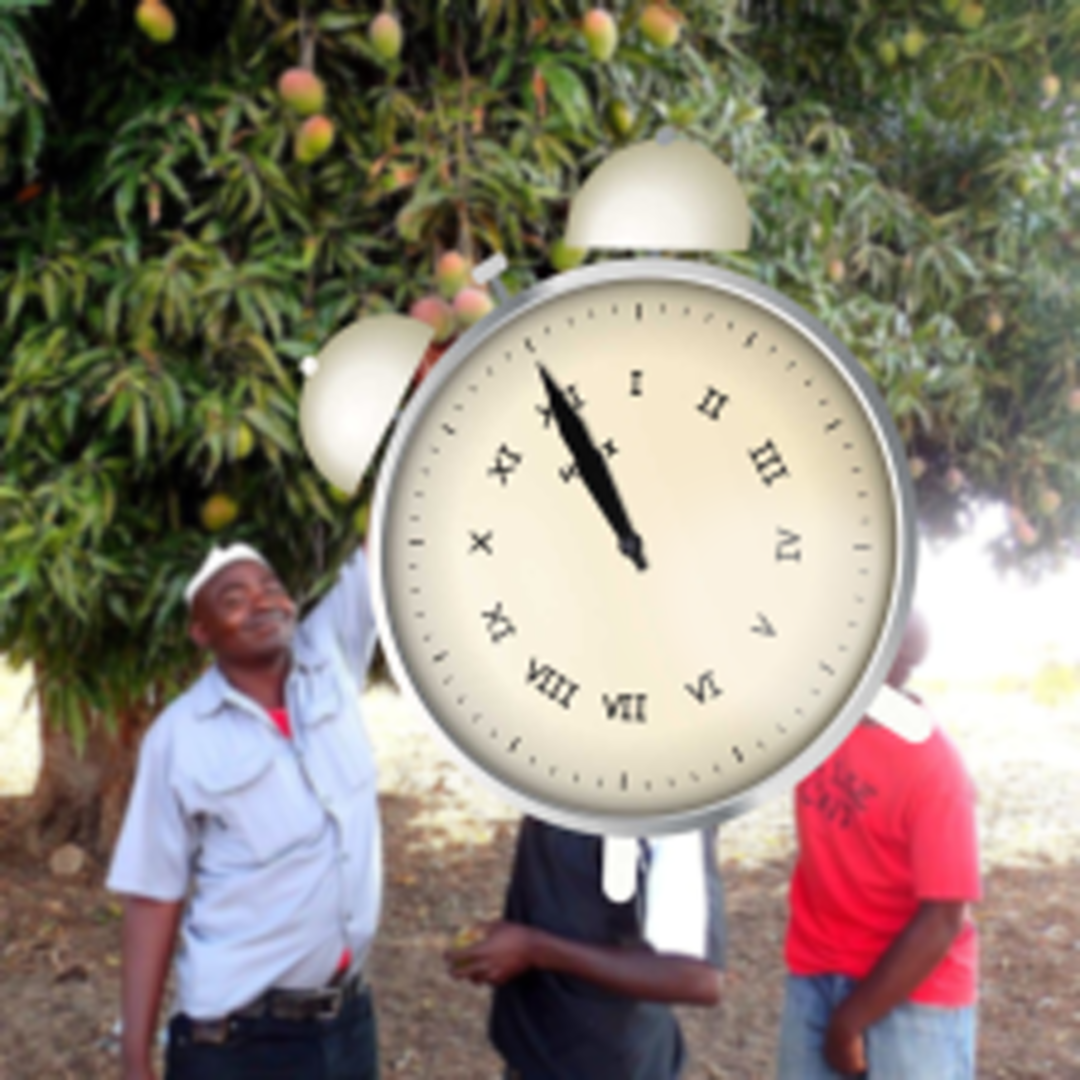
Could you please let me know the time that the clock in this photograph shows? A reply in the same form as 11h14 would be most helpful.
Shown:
12h00
